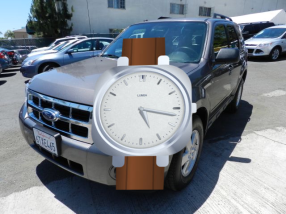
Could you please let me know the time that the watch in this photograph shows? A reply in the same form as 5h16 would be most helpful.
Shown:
5h17
